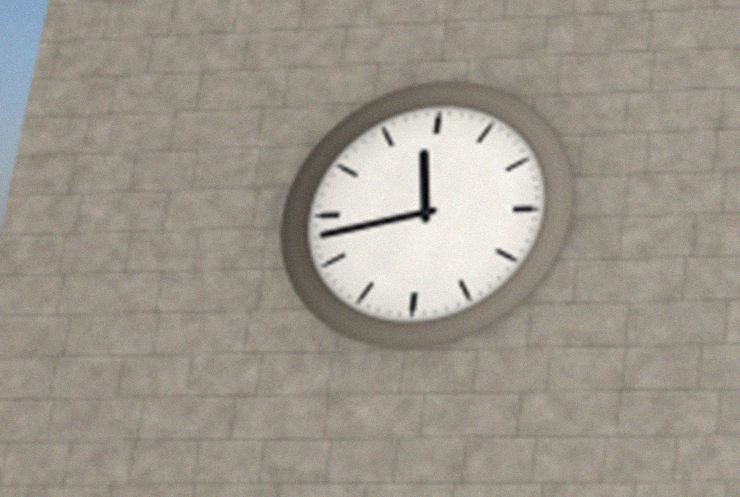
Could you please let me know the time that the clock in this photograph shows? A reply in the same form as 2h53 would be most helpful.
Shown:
11h43
